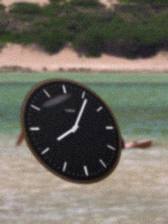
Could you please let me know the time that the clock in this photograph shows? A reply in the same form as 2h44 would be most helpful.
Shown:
8h06
